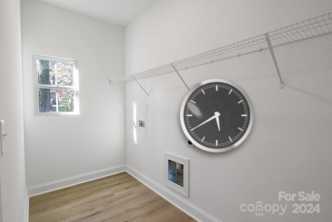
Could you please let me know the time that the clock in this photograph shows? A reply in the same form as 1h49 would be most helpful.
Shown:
5h40
